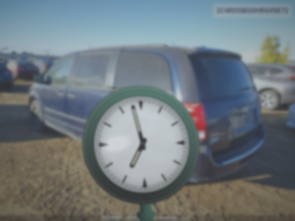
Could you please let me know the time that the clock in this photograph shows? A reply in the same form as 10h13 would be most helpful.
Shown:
6h58
